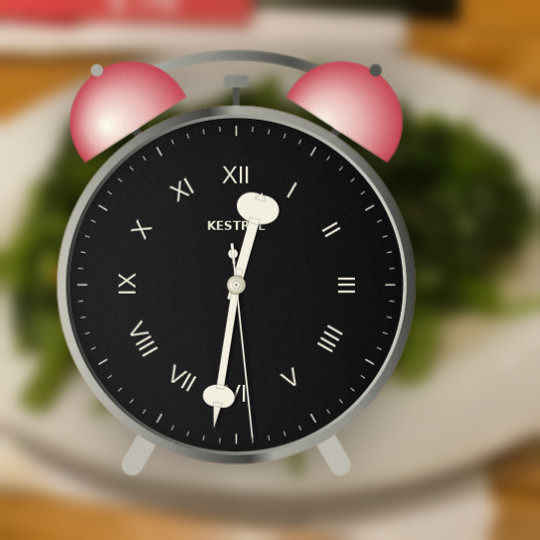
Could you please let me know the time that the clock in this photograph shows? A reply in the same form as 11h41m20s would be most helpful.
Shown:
12h31m29s
